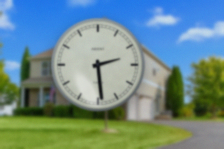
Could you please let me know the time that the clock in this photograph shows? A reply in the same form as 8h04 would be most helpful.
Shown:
2h29
